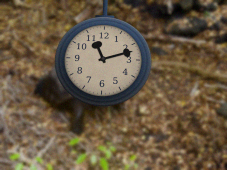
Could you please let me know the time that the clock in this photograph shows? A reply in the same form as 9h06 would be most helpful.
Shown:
11h12
